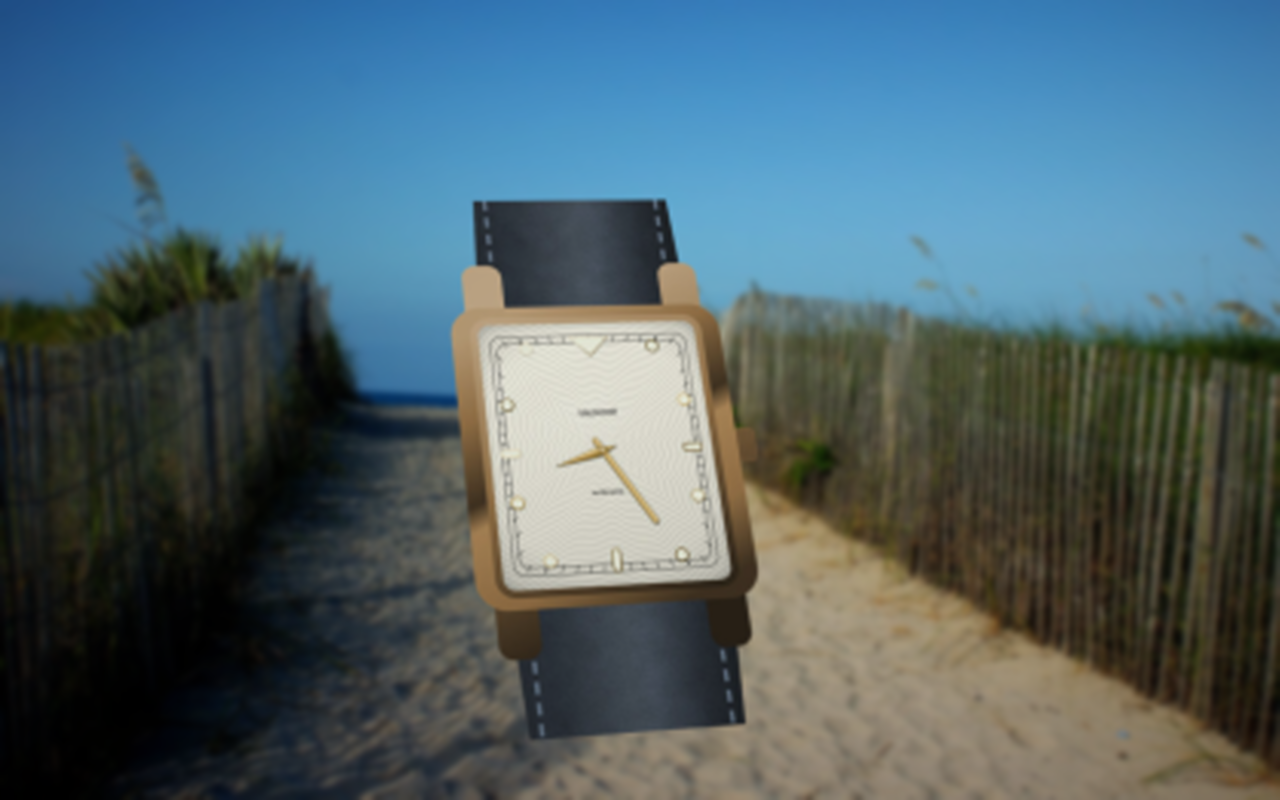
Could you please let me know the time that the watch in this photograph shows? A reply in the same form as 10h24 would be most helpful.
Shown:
8h25
